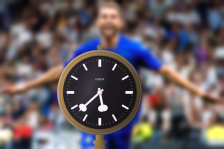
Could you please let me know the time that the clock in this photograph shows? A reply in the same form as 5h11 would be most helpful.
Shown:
5h38
